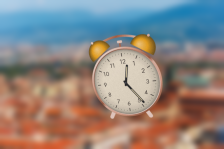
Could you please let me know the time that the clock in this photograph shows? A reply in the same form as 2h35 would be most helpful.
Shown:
12h24
